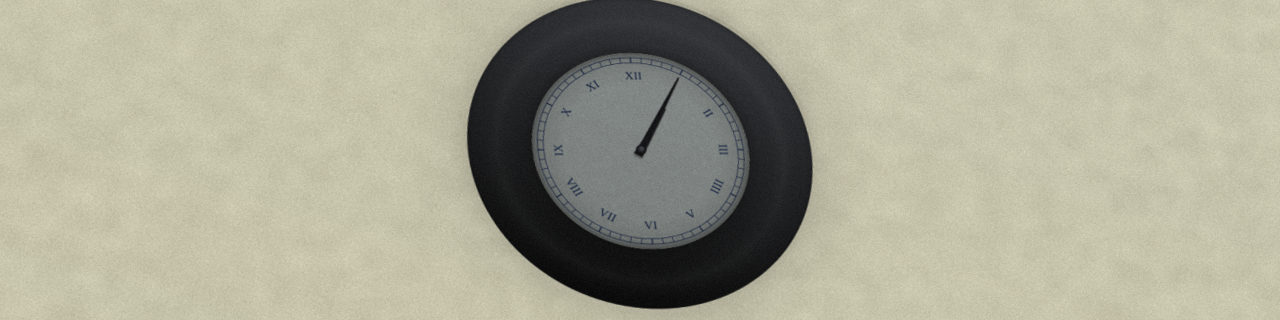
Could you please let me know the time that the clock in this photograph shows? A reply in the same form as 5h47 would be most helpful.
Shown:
1h05
